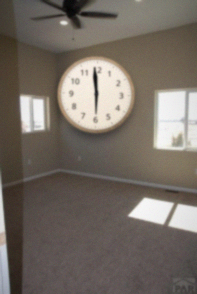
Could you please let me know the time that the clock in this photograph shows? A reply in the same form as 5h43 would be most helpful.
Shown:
5h59
